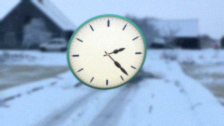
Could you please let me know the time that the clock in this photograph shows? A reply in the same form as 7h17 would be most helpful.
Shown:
2h23
